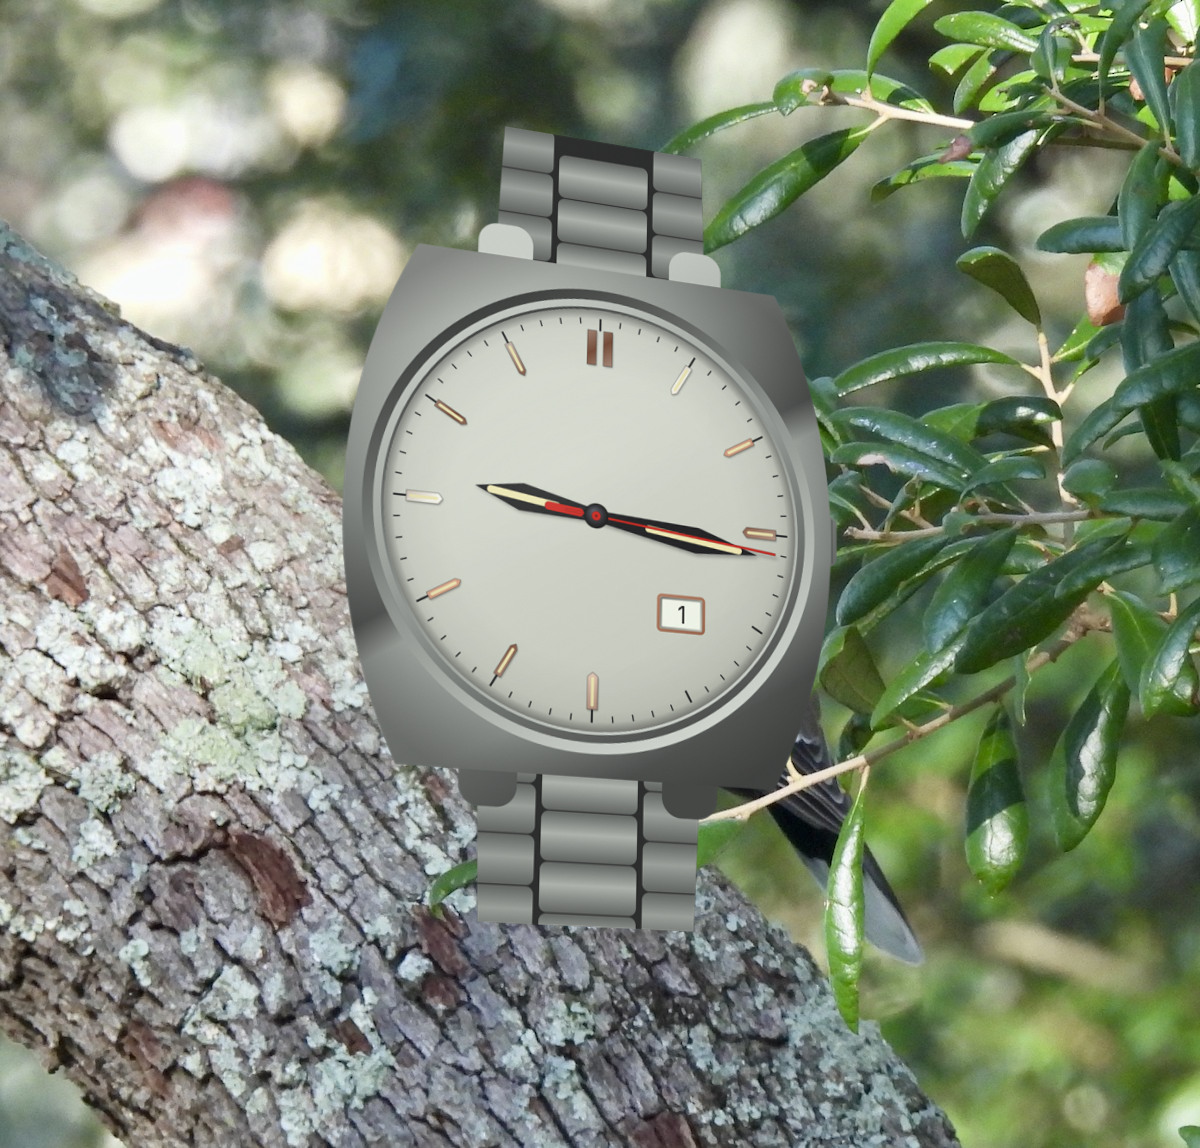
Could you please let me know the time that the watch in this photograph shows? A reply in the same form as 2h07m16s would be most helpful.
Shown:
9h16m16s
